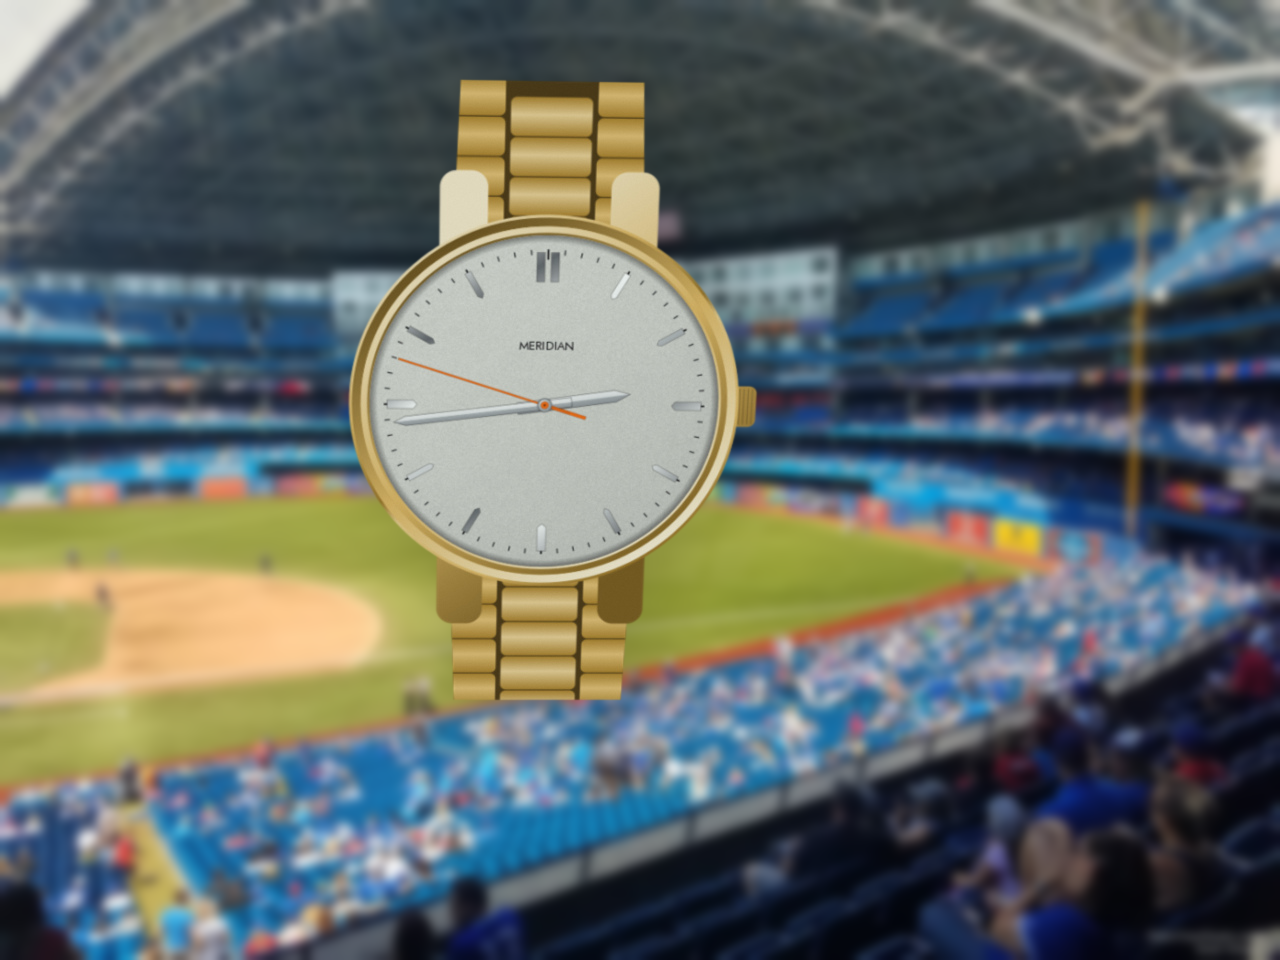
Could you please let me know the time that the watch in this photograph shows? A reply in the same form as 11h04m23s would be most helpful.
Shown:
2h43m48s
